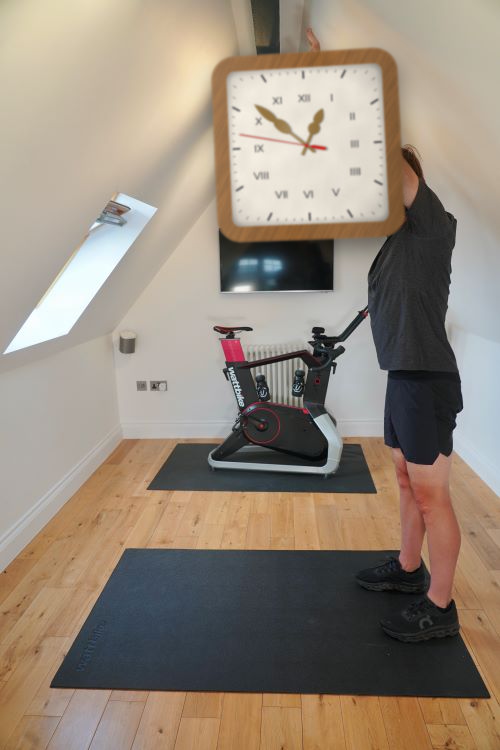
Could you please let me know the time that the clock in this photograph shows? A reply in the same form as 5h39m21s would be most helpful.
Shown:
12h51m47s
